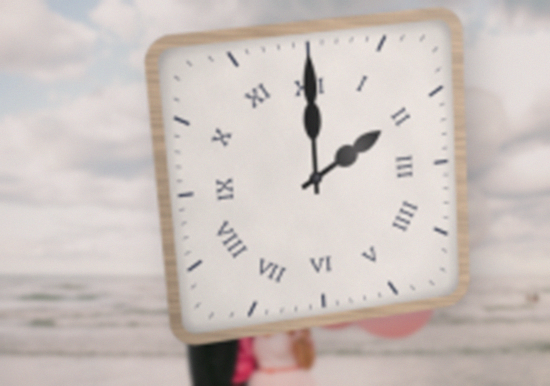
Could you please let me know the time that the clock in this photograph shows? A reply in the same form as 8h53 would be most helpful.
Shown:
2h00
